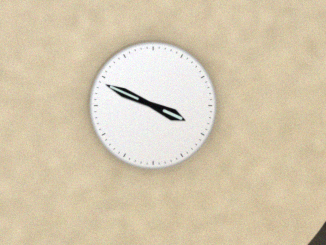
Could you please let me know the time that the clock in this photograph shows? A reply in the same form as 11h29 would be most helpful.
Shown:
3h49
